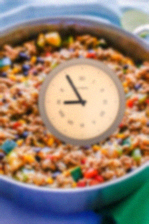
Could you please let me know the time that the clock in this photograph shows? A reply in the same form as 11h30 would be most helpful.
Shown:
8h55
